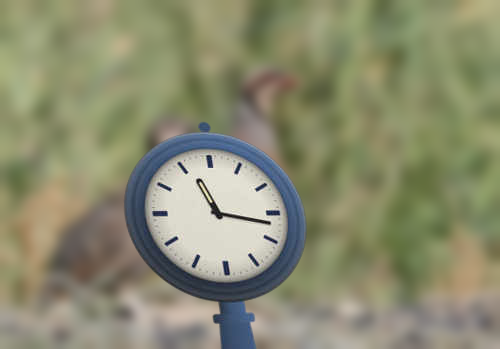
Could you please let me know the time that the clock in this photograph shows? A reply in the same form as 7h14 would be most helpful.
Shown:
11h17
